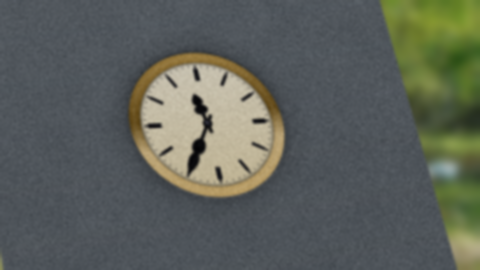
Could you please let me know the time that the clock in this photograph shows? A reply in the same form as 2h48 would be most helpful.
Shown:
11h35
